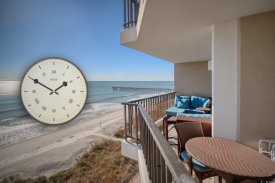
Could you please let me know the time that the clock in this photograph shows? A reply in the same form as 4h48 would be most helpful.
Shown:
1h50
